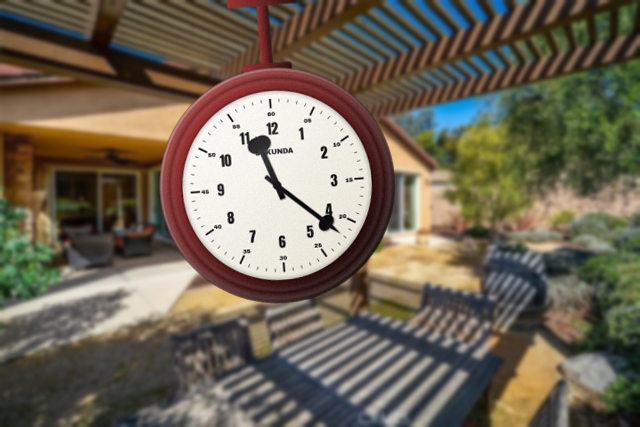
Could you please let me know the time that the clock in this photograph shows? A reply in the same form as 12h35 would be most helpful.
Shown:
11h22
